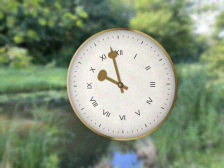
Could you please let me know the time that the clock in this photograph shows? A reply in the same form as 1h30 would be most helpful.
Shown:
9h58
